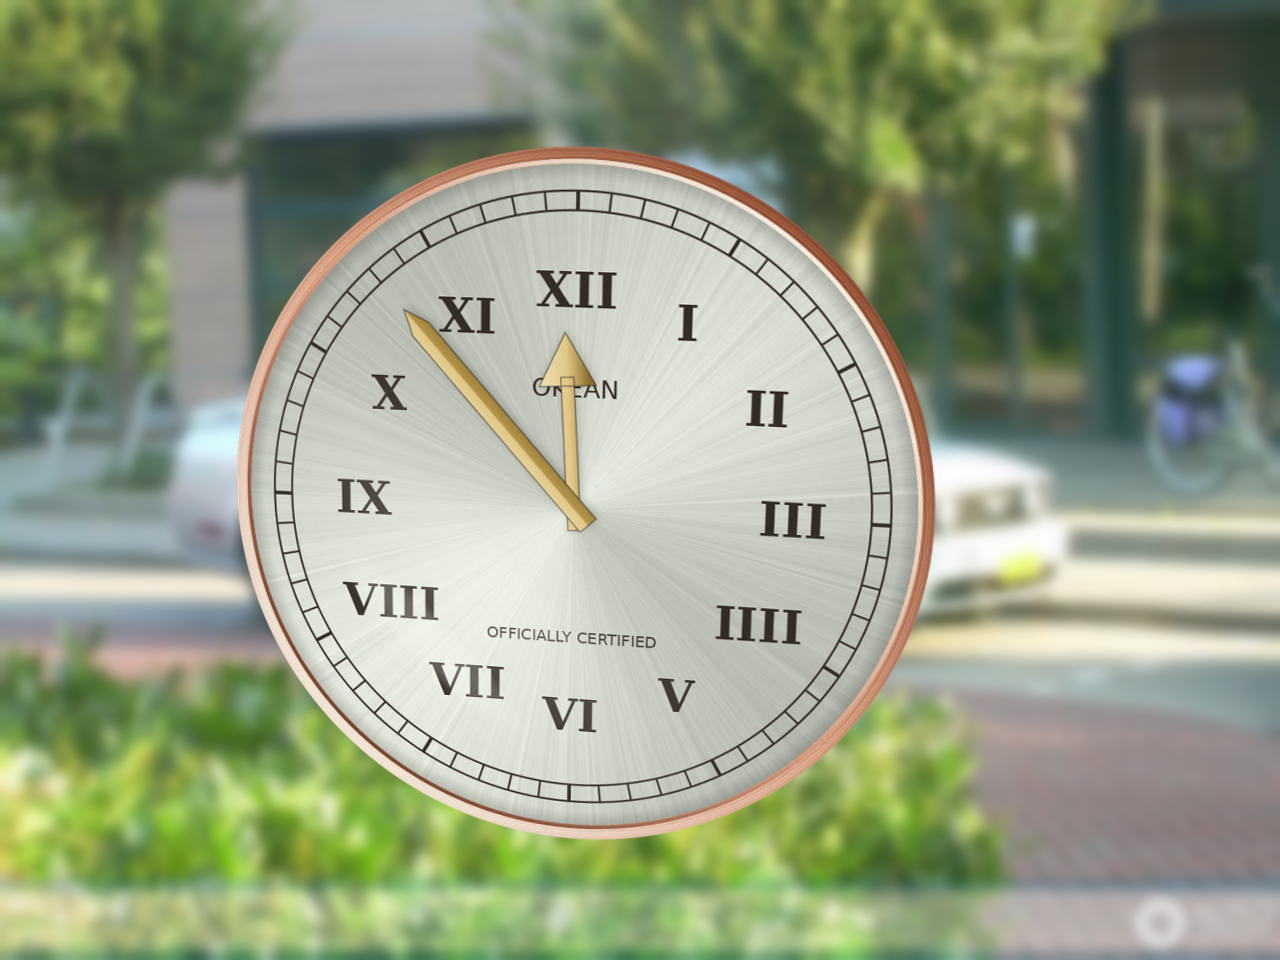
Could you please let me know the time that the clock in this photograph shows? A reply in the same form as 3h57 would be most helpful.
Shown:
11h53
